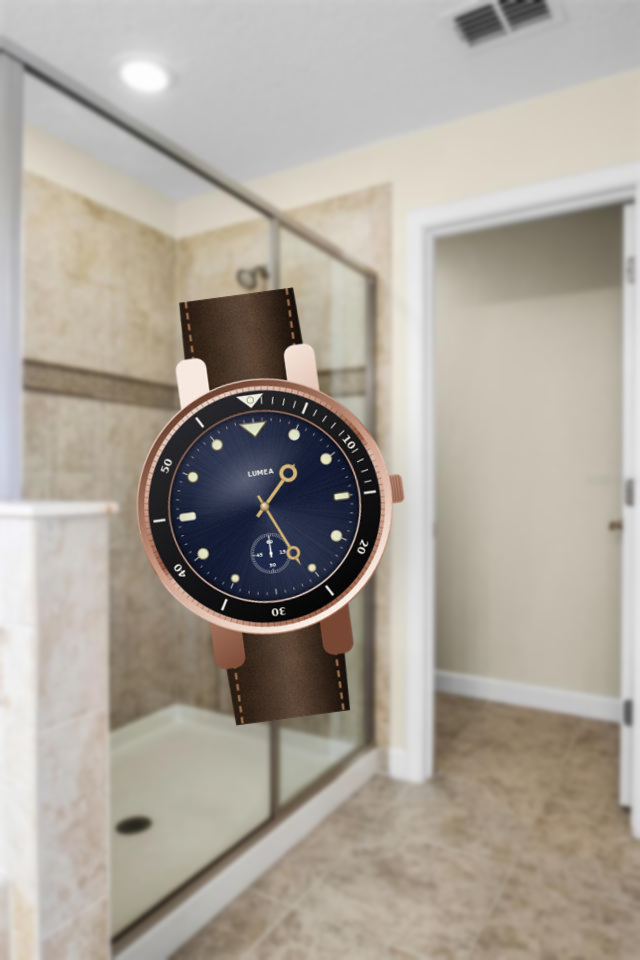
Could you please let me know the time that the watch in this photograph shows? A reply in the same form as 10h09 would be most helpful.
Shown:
1h26
